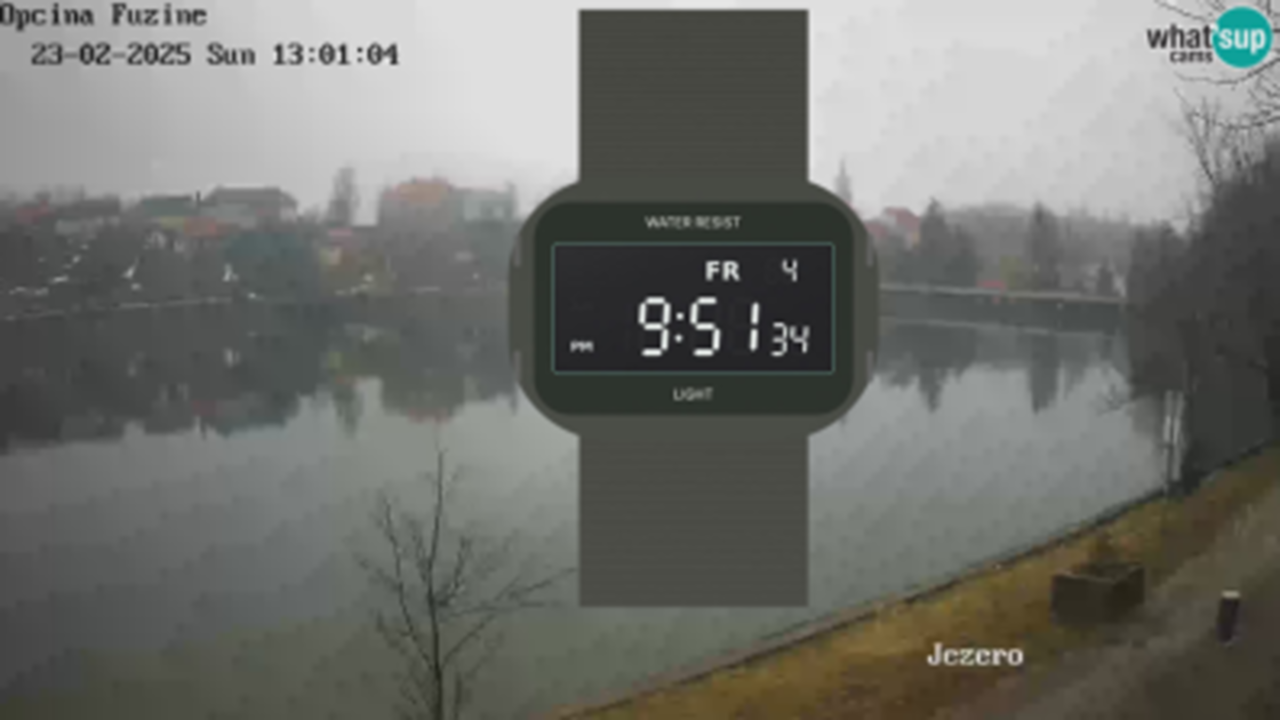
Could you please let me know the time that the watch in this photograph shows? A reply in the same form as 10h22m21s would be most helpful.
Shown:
9h51m34s
